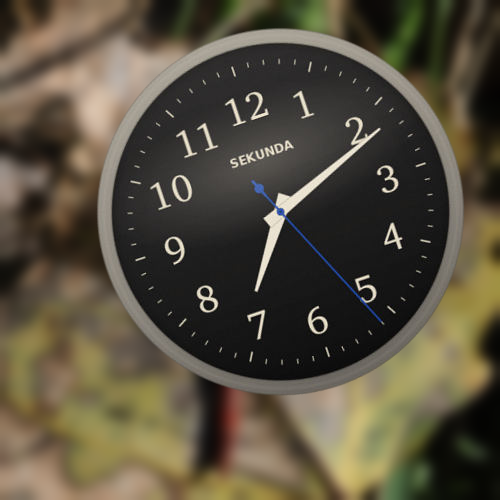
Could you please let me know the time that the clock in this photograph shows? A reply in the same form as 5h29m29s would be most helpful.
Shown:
7h11m26s
